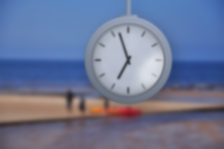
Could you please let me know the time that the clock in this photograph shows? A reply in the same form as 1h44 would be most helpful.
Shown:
6h57
